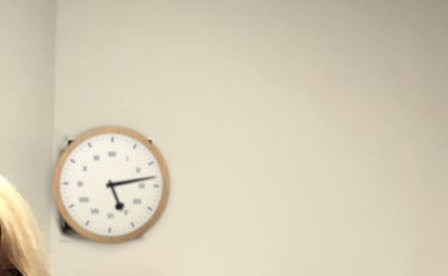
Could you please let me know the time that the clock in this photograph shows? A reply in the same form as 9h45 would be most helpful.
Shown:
5h13
